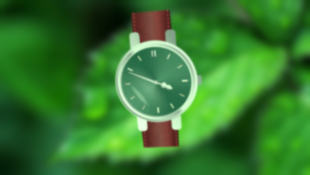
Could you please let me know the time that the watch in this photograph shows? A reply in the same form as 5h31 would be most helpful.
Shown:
3h49
